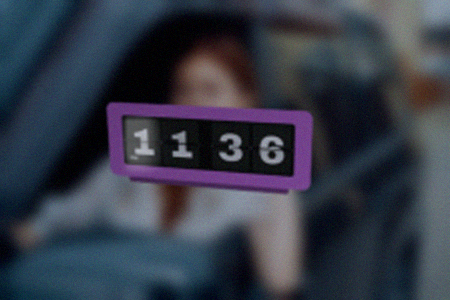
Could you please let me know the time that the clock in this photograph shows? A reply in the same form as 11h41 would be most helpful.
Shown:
11h36
